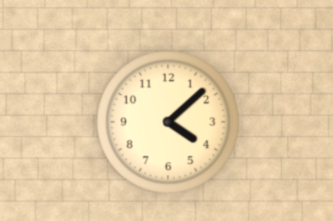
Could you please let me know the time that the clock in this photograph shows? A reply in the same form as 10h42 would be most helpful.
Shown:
4h08
